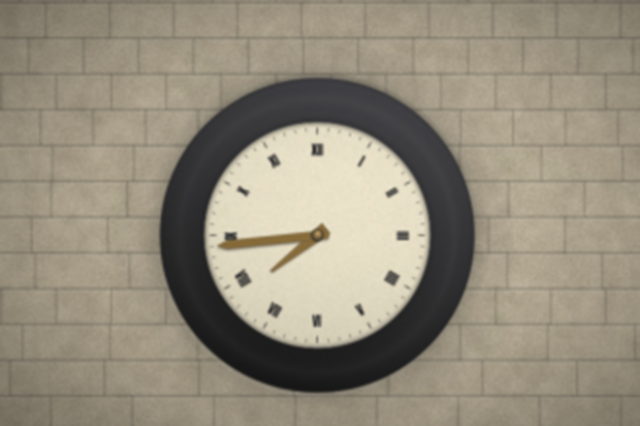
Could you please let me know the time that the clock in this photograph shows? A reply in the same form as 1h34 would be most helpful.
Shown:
7h44
